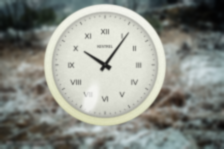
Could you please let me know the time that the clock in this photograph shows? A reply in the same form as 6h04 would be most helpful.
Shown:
10h06
